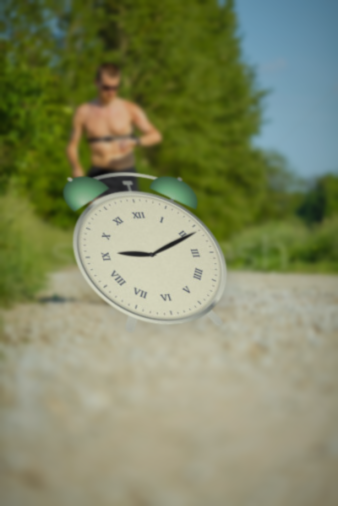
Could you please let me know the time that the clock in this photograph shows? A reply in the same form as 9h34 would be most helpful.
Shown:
9h11
